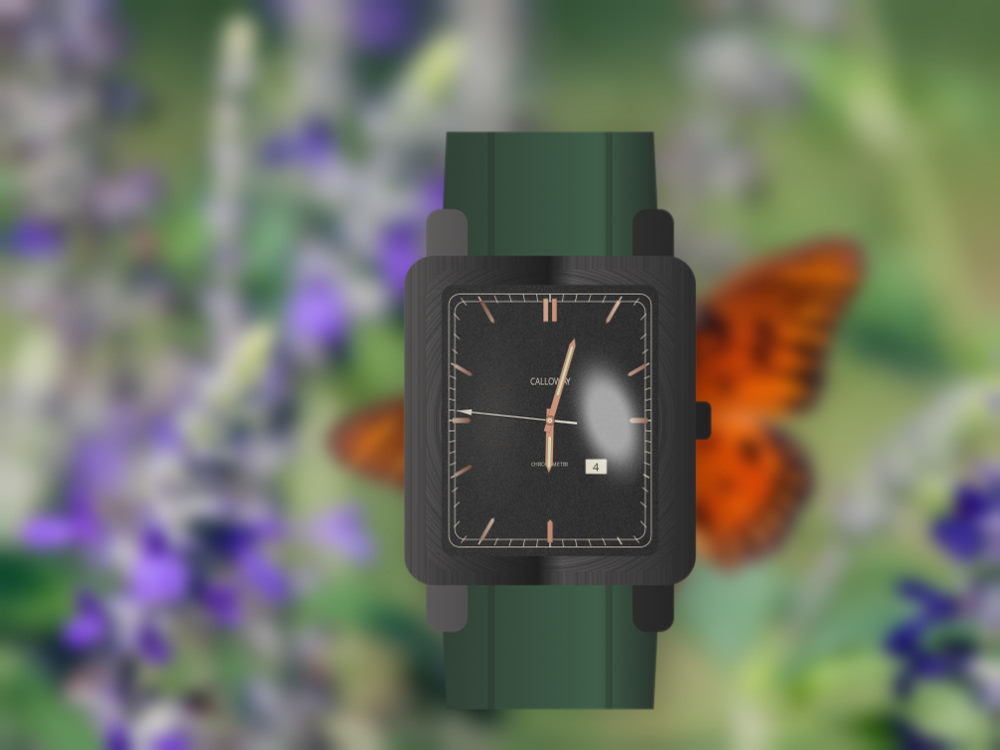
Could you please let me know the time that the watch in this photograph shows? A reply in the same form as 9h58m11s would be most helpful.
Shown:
6h02m46s
